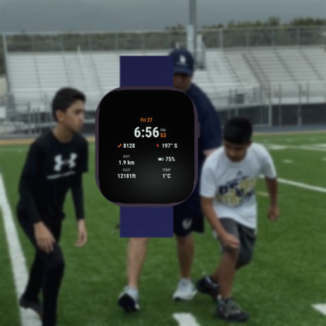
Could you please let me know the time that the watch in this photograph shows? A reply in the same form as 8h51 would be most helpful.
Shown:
6h56
